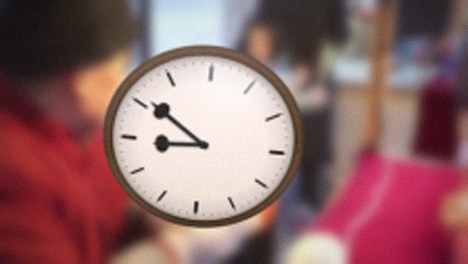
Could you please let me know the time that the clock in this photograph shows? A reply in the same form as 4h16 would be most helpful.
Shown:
8h51
